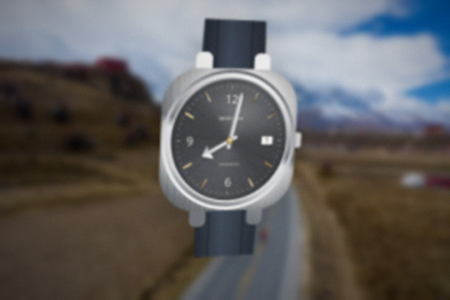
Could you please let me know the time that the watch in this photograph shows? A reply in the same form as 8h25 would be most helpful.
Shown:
8h02
